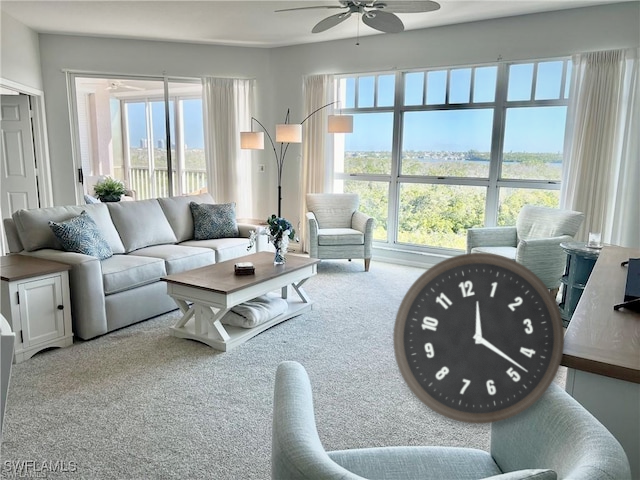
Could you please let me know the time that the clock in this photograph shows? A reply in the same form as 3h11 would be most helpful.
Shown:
12h23
